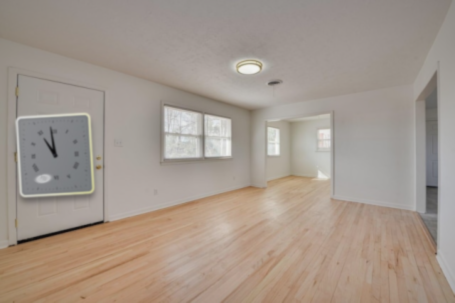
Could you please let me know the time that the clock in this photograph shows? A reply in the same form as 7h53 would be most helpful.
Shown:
10h59
